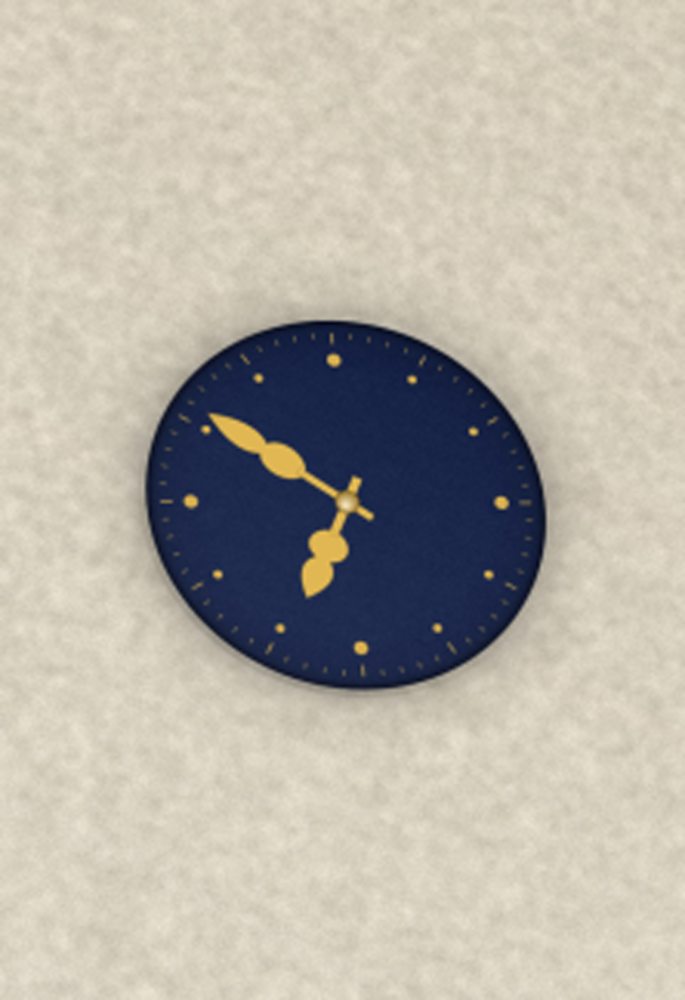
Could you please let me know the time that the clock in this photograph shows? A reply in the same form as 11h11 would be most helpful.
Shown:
6h51
